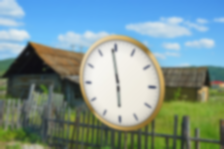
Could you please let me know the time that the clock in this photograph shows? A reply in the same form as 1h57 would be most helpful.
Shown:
5h59
